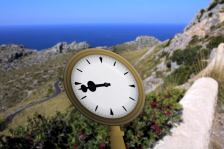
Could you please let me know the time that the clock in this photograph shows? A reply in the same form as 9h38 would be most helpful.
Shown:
8h43
